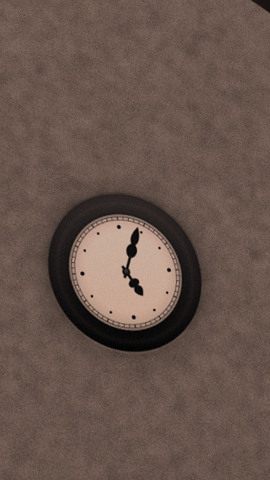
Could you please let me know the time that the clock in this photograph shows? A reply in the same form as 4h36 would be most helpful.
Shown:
5h04
